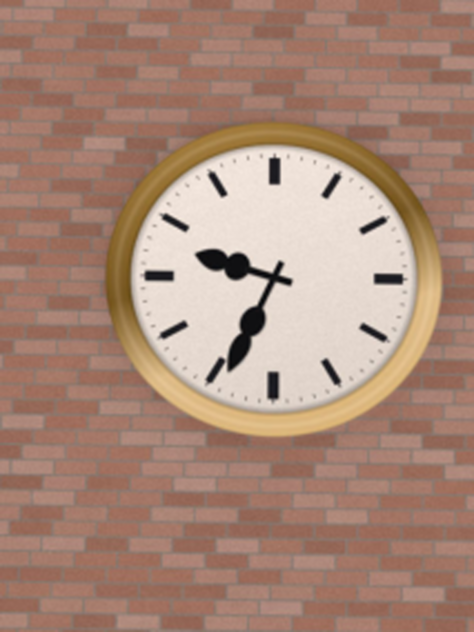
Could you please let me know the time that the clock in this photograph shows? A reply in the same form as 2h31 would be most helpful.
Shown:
9h34
